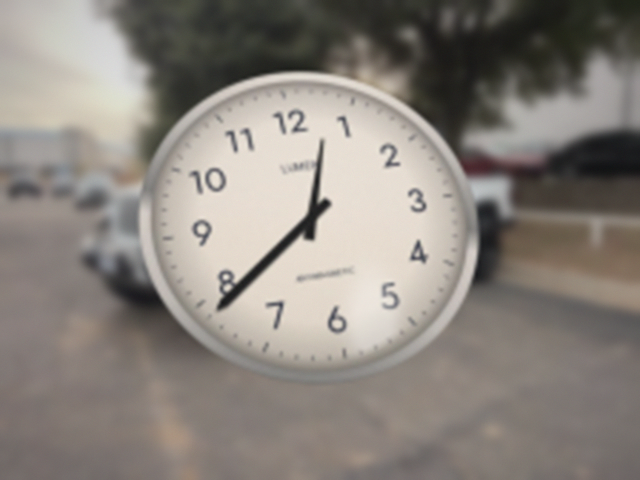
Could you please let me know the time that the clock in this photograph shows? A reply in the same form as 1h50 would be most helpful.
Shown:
12h39
